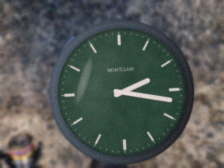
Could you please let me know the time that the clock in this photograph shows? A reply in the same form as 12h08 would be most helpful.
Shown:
2h17
